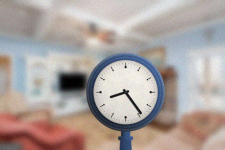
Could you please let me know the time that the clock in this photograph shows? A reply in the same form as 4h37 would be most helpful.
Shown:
8h24
